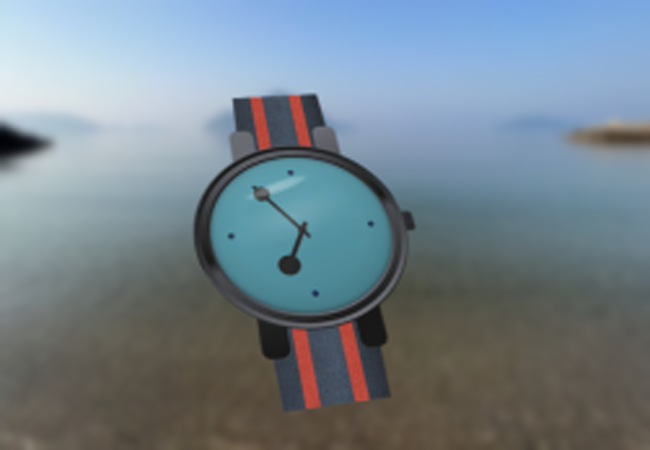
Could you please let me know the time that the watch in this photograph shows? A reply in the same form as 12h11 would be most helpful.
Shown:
6h54
